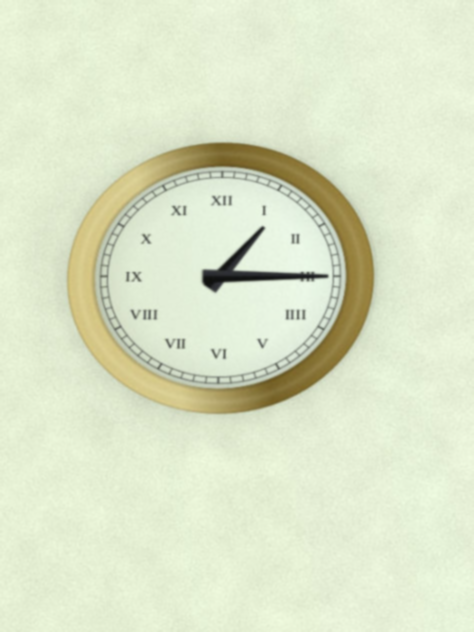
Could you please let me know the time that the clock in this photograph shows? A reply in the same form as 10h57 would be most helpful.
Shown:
1h15
